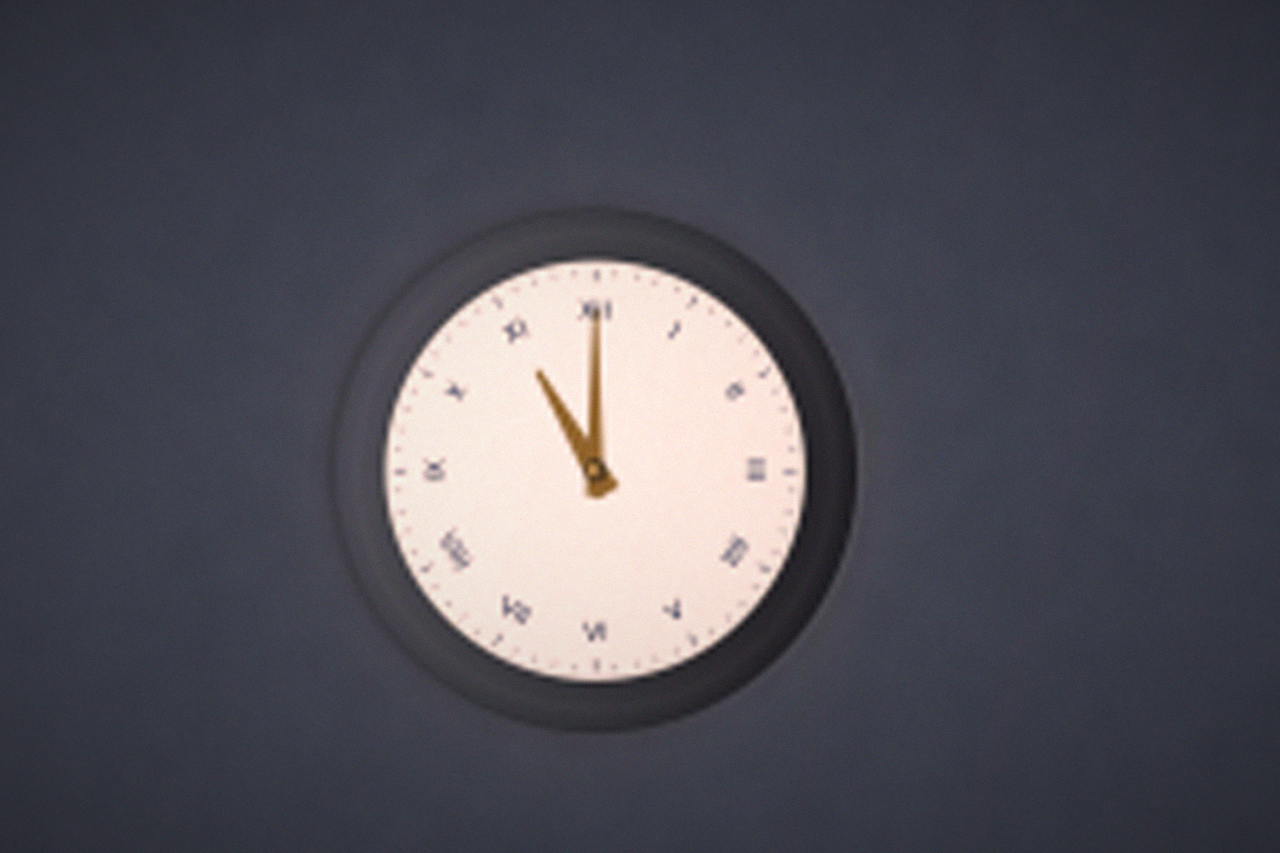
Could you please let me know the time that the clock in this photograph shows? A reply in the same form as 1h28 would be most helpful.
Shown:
11h00
